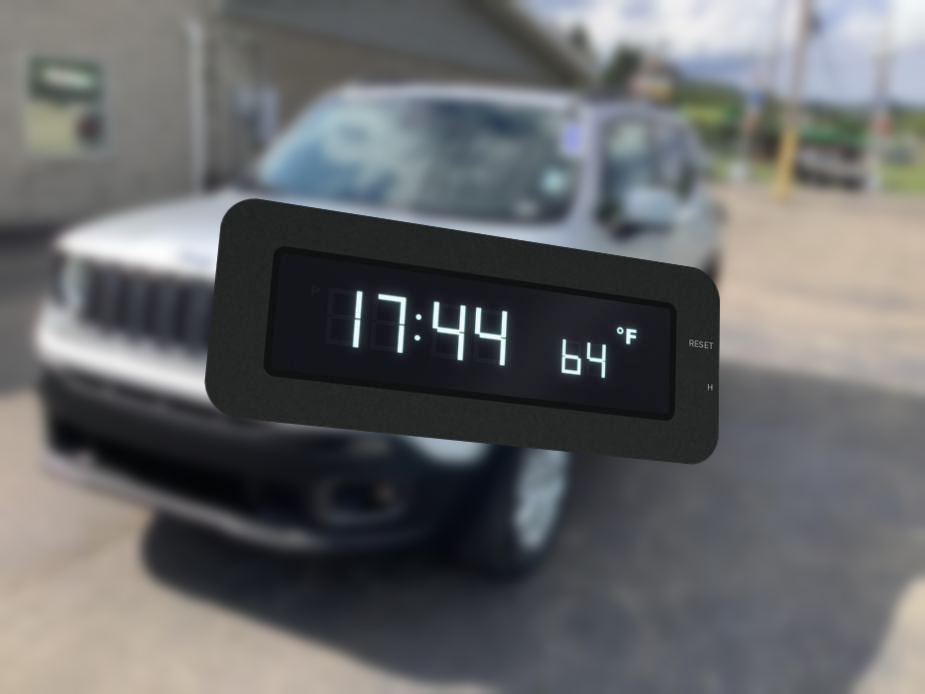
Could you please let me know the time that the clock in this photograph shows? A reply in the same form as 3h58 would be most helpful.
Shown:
17h44
